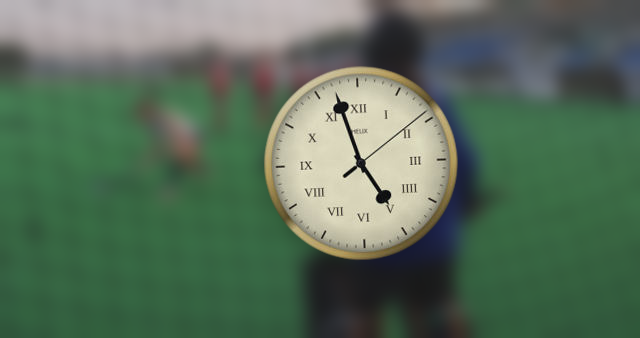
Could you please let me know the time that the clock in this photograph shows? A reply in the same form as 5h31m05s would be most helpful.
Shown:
4h57m09s
